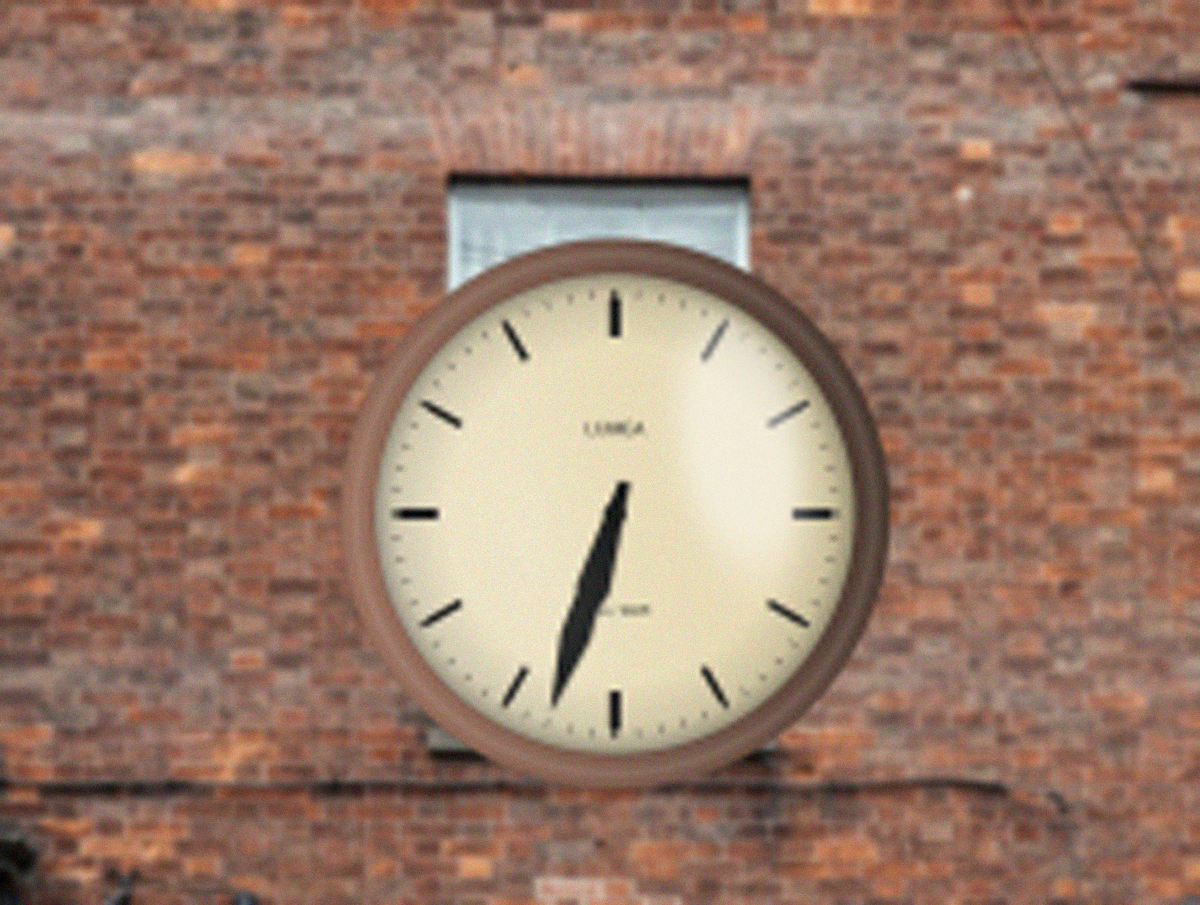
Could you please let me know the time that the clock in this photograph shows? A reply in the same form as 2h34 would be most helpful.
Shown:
6h33
